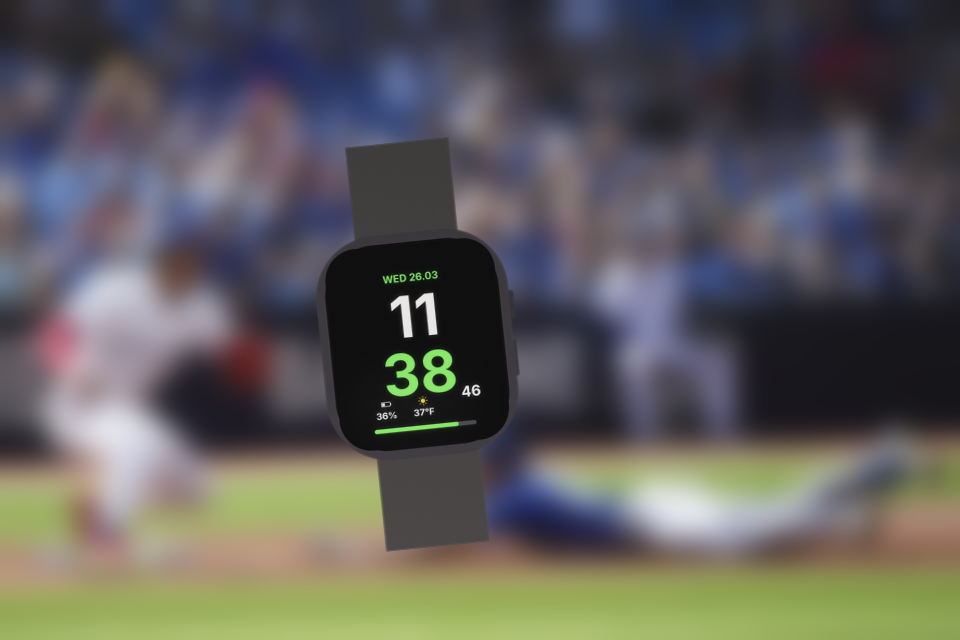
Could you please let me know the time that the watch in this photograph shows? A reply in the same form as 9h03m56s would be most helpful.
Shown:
11h38m46s
